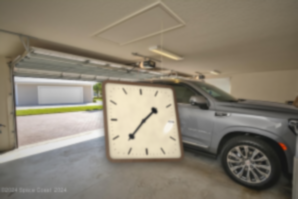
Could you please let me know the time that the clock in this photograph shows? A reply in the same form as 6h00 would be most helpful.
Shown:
1h37
